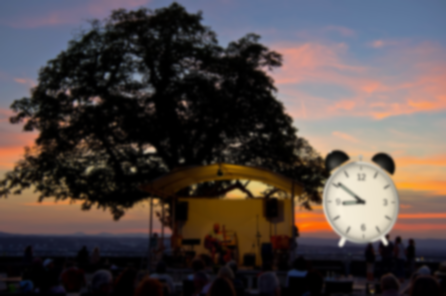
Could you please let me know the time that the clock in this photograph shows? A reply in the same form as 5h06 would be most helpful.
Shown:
8h51
